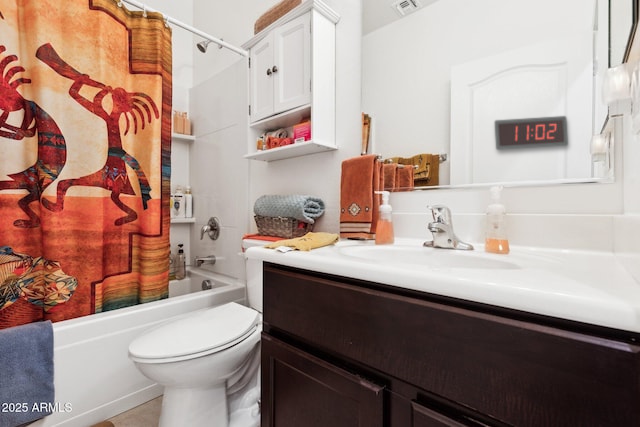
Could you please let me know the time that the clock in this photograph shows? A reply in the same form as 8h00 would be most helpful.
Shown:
11h02
